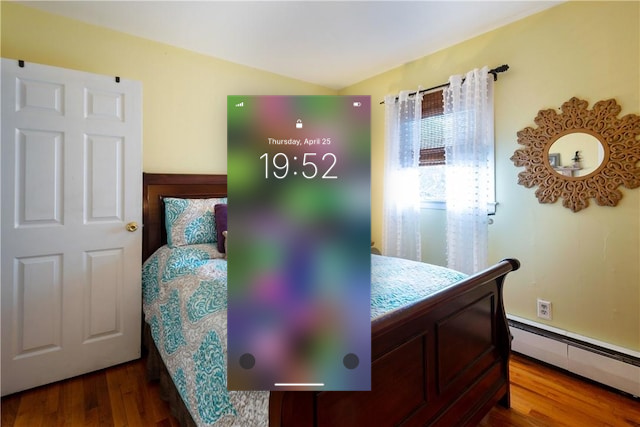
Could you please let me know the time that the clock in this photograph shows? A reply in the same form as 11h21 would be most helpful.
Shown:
19h52
